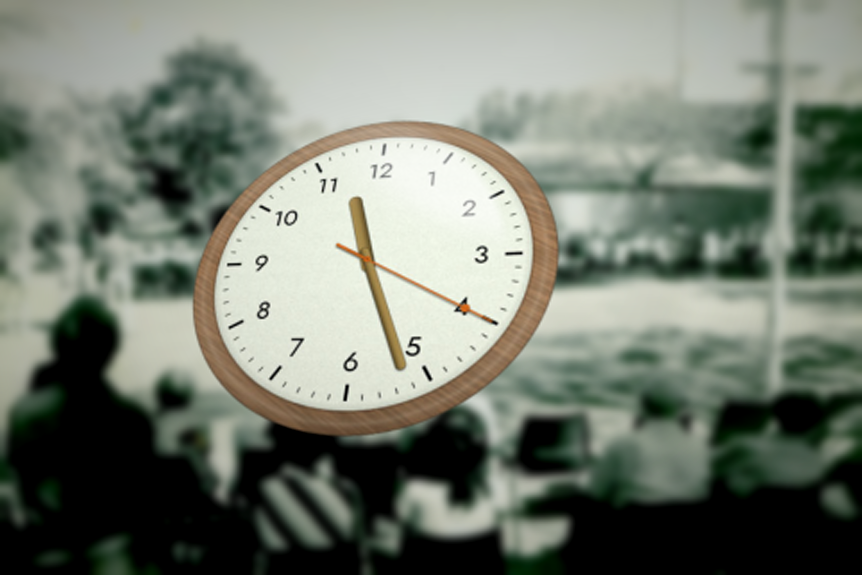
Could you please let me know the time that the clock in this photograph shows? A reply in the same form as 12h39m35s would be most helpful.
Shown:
11h26m20s
